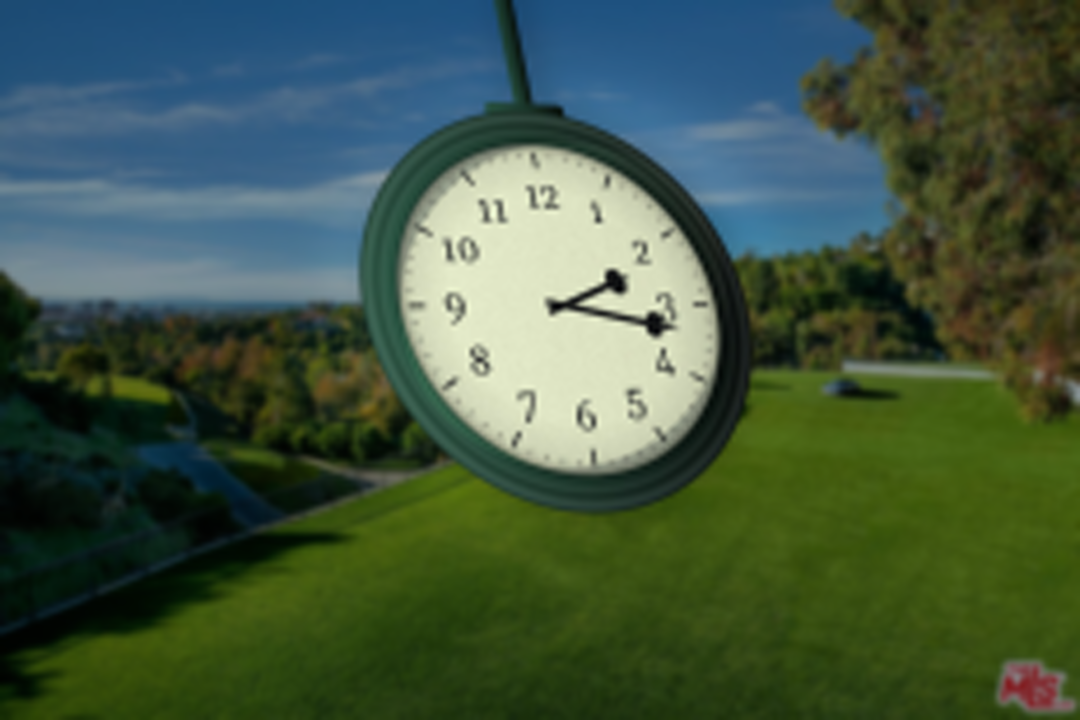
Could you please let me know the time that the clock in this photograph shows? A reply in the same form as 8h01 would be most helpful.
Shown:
2h17
